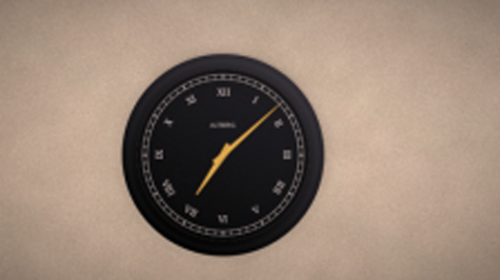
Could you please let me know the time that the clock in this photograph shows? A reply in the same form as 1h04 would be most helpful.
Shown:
7h08
